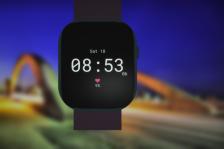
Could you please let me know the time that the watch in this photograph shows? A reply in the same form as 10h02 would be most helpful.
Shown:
8h53
